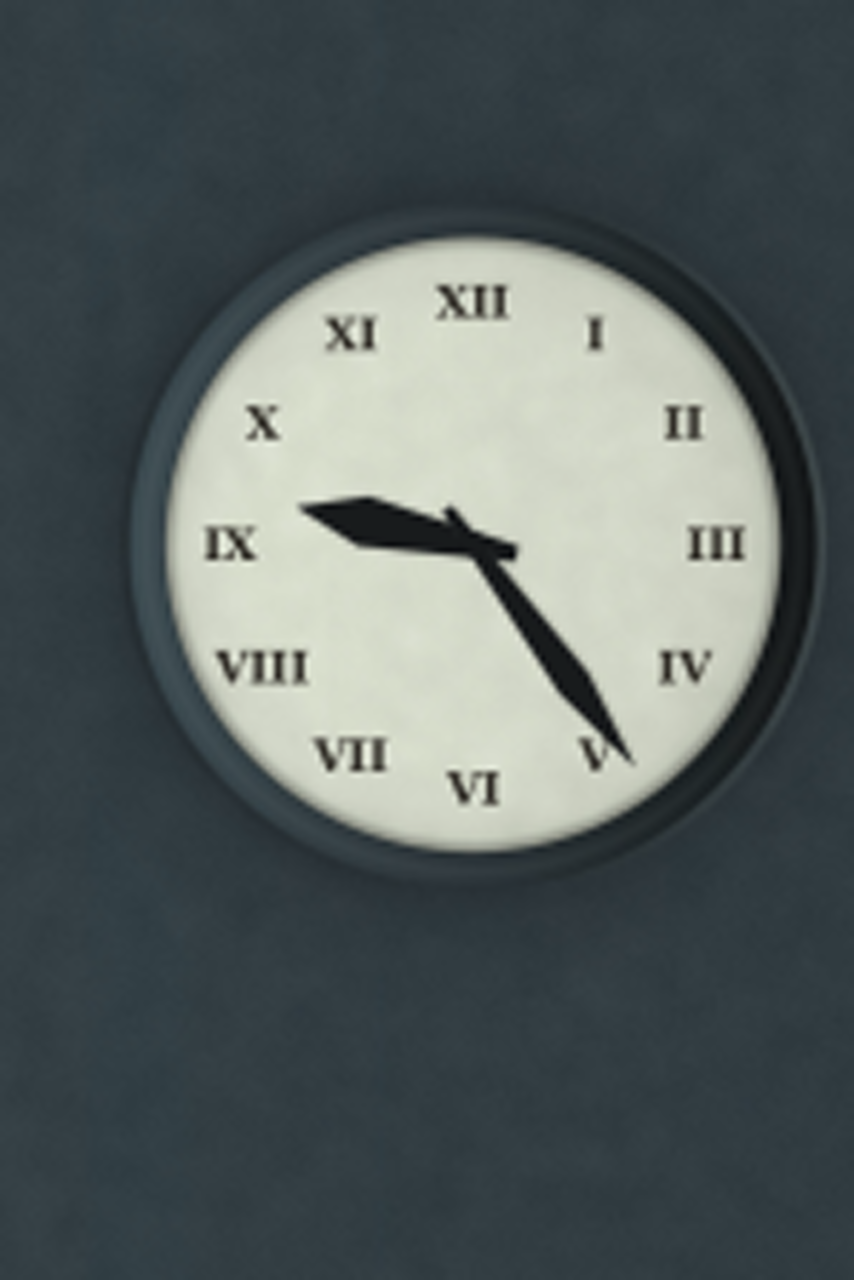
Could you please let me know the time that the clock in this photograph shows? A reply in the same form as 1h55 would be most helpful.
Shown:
9h24
